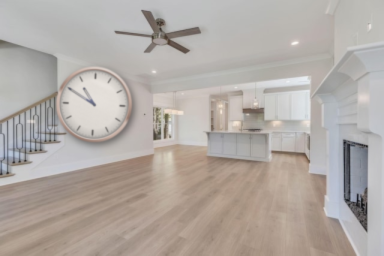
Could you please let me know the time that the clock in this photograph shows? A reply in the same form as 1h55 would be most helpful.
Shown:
10h50
